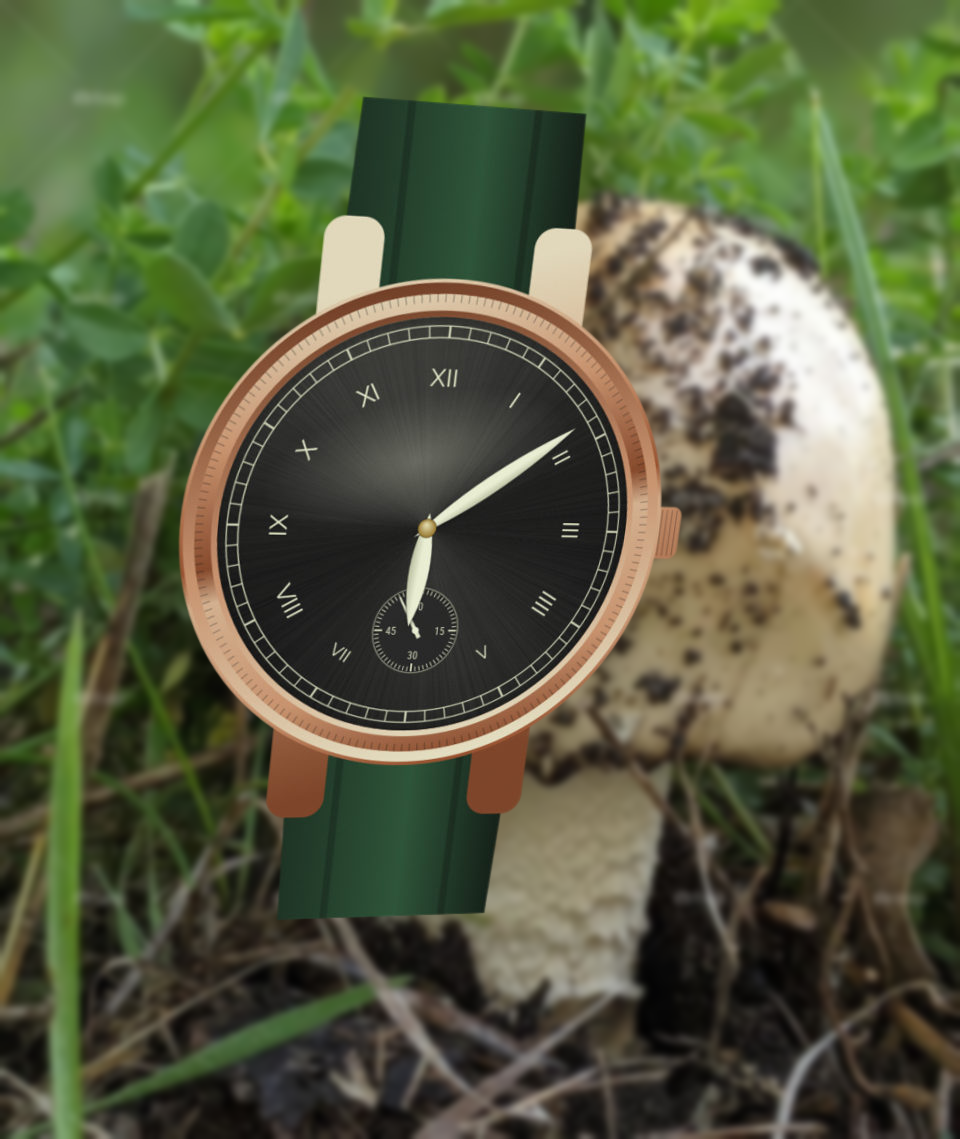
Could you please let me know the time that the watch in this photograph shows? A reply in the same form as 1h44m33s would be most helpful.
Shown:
6h08m55s
